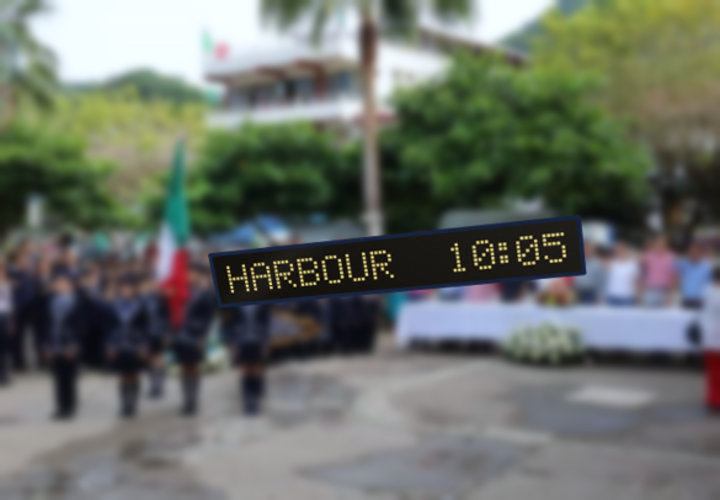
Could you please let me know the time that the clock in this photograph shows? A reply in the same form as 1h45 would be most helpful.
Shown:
10h05
